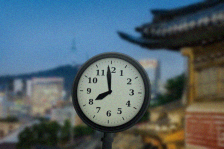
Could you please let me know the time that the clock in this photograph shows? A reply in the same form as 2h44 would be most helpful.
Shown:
7h59
